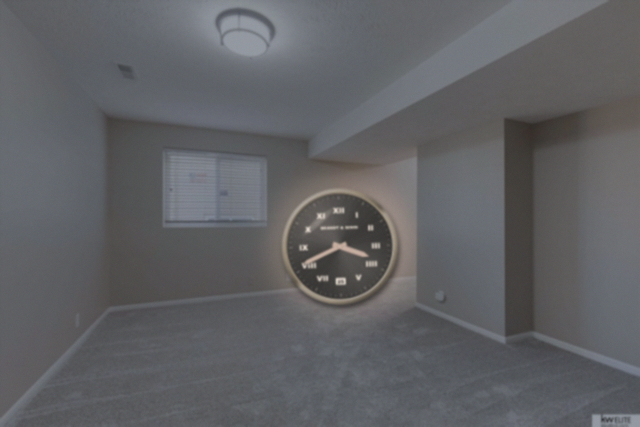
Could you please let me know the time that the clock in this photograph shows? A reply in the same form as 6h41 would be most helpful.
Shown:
3h41
